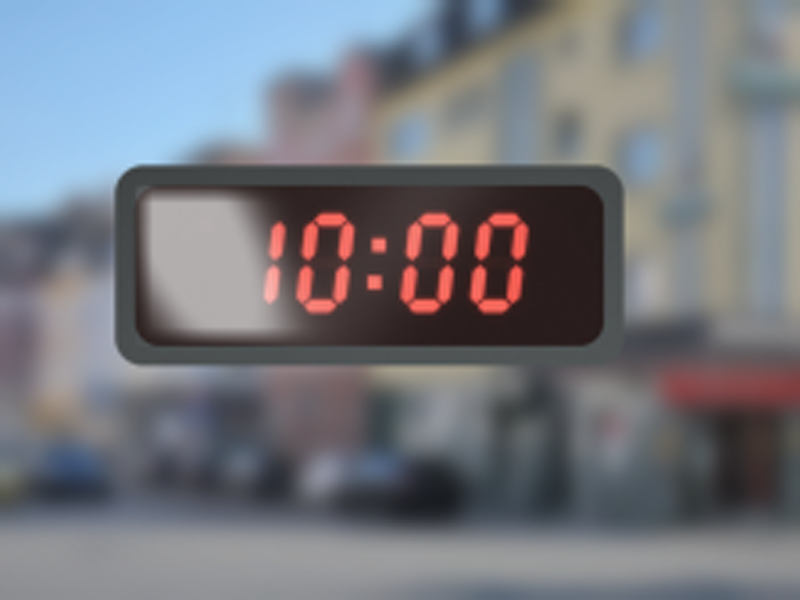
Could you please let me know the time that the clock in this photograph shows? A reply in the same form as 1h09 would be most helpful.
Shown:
10h00
